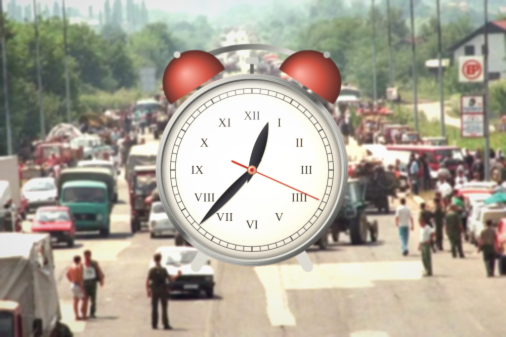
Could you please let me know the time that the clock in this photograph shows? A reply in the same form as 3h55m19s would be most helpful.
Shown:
12h37m19s
